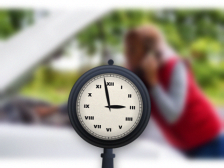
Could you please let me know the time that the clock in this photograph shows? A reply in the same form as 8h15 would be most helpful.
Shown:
2h58
